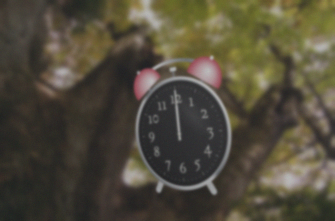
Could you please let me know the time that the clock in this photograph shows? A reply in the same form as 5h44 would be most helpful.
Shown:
12h00
